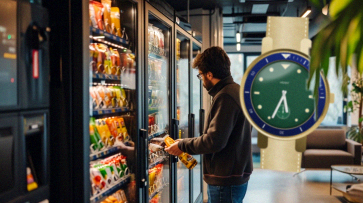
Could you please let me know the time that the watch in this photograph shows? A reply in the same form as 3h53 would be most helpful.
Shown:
5h34
